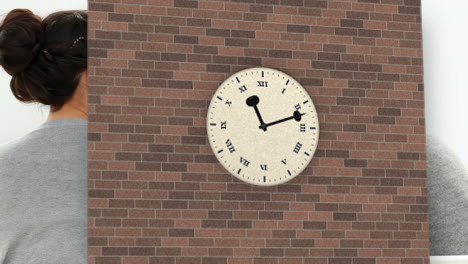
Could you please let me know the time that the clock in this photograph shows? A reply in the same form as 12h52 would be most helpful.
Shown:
11h12
